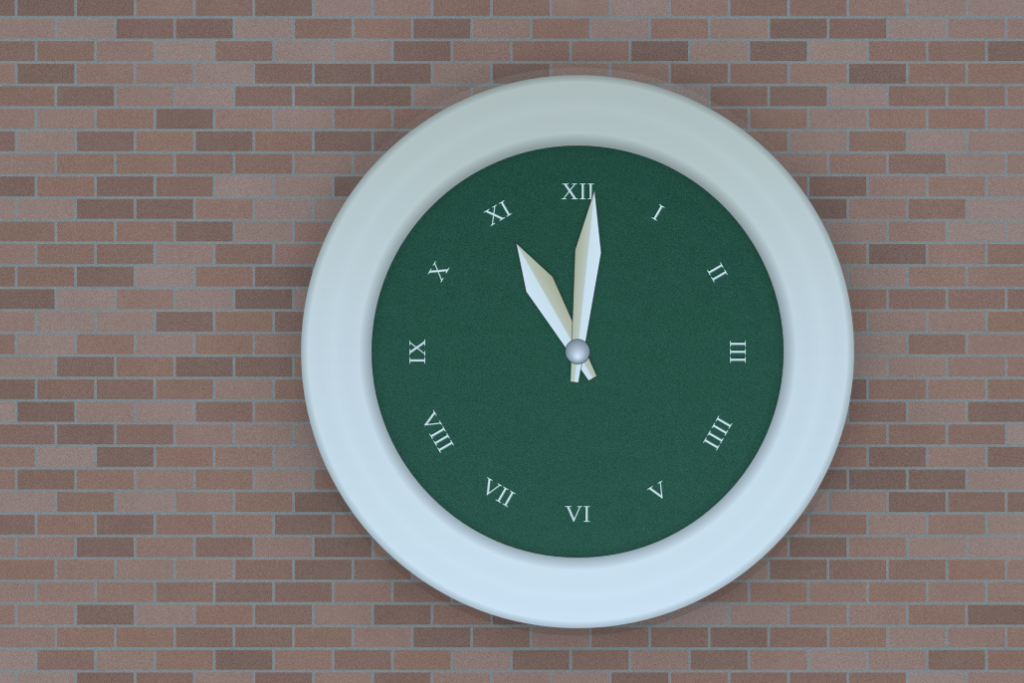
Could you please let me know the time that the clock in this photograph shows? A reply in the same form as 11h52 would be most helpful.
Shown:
11h01
